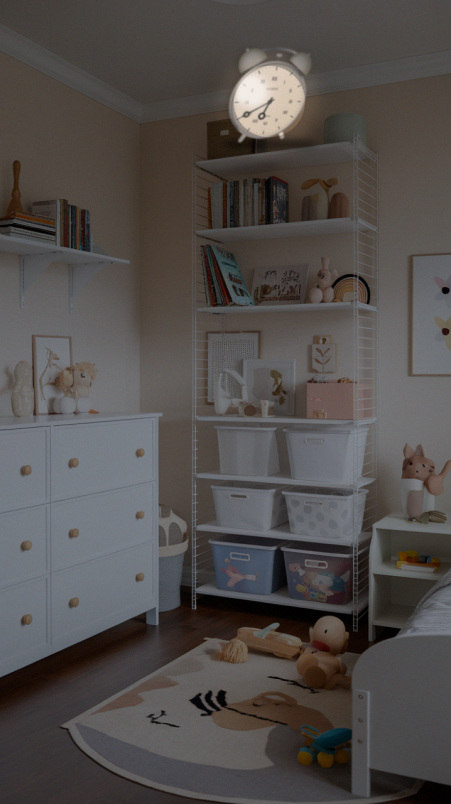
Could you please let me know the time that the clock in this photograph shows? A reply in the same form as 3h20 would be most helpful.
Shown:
6h40
